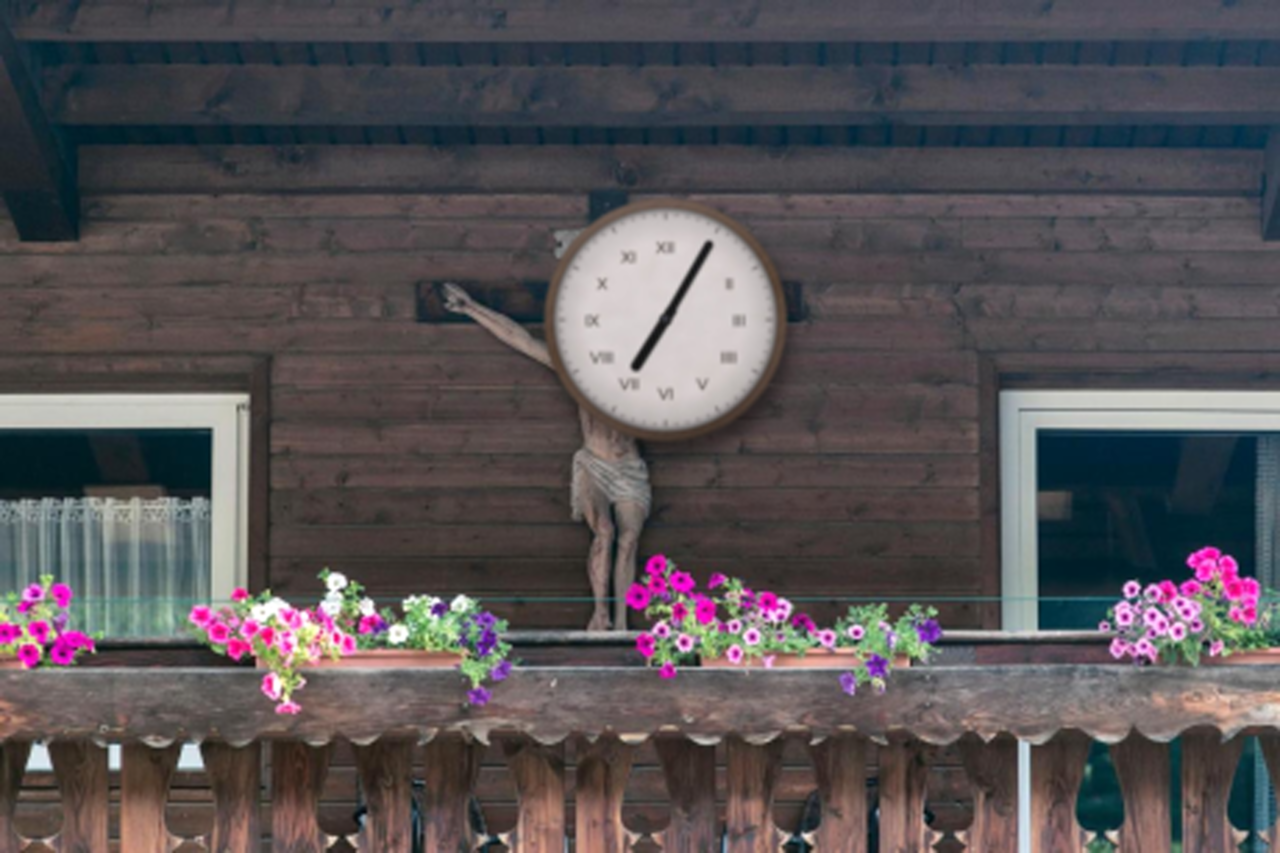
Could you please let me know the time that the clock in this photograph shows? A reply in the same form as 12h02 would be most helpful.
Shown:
7h05
